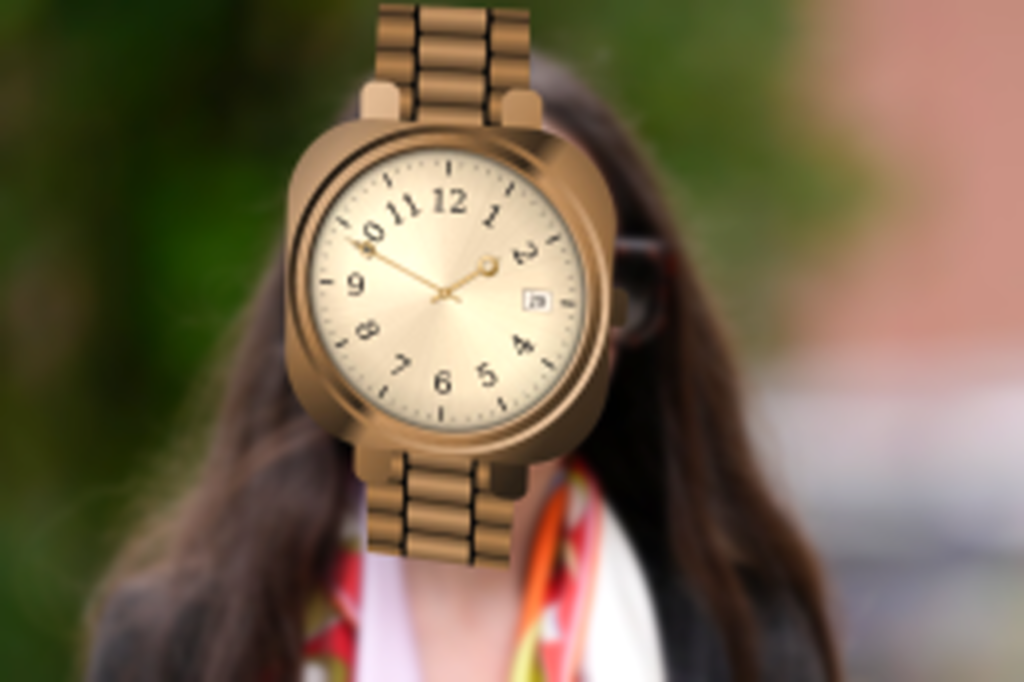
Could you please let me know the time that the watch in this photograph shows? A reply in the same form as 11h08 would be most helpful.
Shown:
1h49
